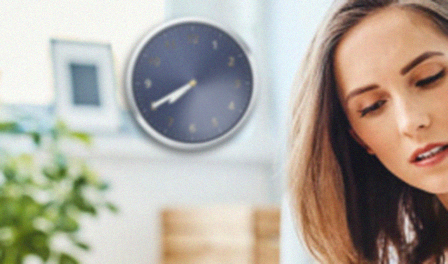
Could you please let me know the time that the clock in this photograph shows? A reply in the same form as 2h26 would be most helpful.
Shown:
7h40
